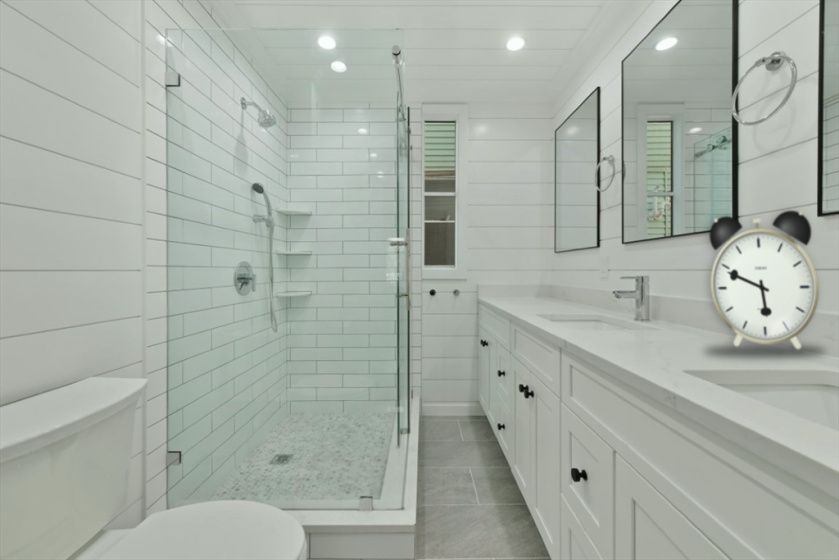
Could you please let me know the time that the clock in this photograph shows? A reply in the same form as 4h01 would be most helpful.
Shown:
5h49
